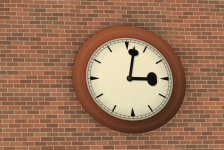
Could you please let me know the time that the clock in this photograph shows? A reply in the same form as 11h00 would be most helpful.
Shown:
3h02
